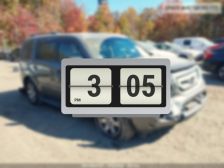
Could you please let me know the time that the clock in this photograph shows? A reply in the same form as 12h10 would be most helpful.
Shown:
3h05
